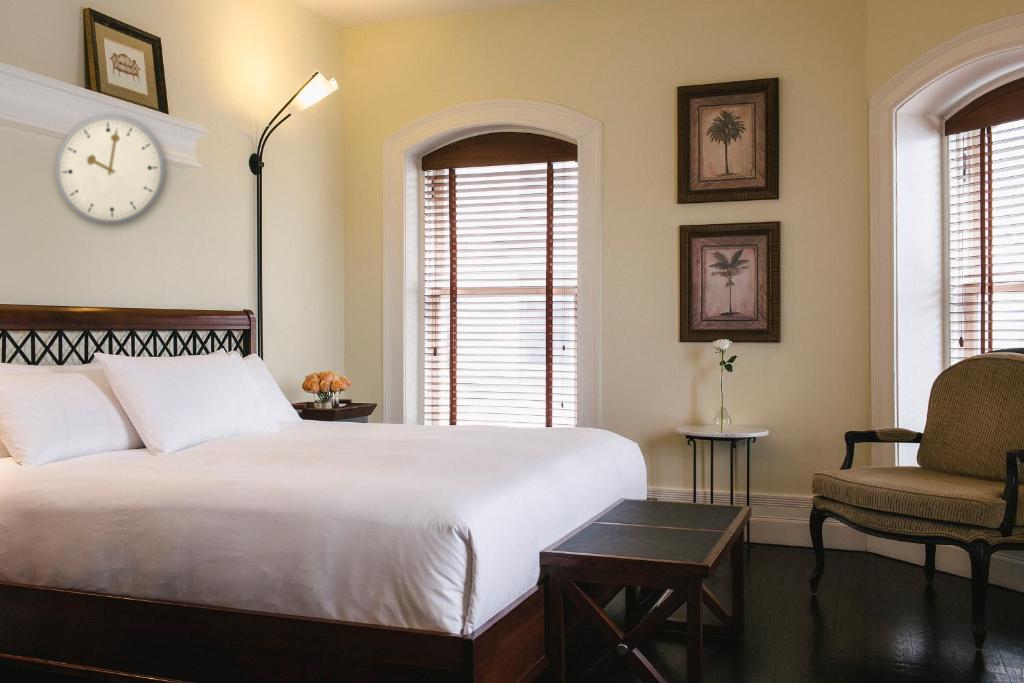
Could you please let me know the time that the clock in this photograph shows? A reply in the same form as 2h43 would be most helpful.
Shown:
10h02
